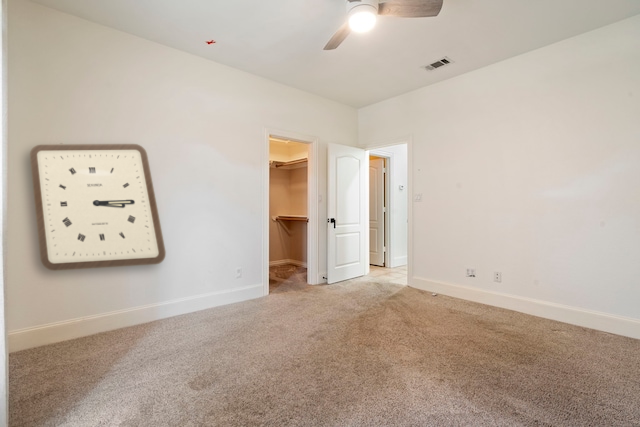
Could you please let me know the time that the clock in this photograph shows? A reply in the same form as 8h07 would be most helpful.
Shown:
3h15
